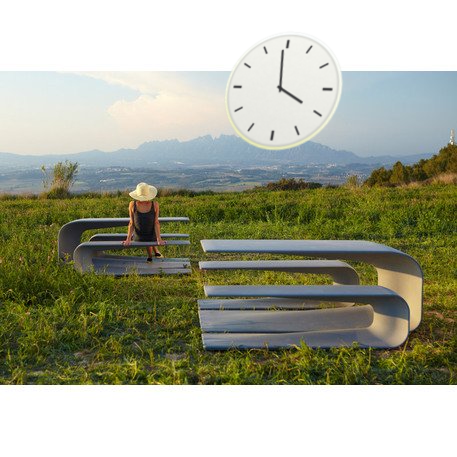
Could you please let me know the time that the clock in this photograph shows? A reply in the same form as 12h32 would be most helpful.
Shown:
3h59
